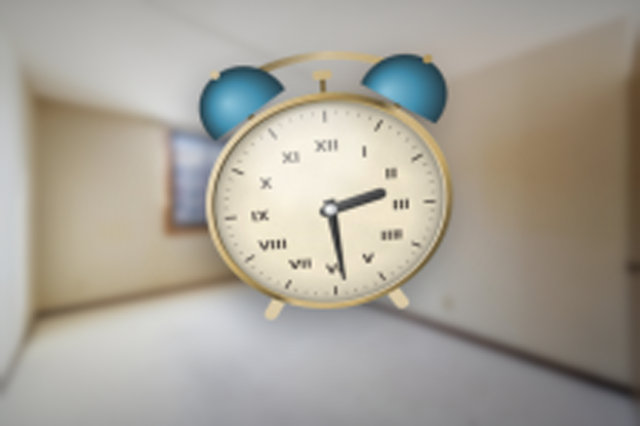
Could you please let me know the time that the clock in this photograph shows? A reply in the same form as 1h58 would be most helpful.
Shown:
2h29
